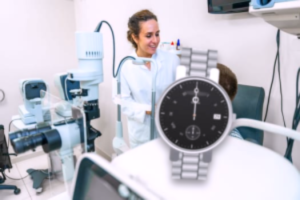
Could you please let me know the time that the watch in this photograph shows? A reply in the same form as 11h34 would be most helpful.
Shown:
12h00
